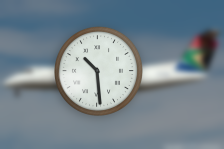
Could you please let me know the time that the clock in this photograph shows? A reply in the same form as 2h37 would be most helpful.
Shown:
10h29
